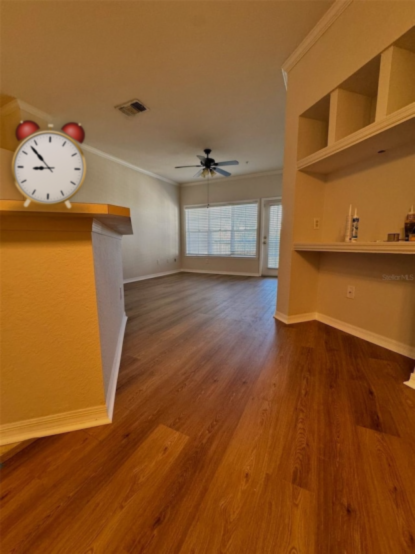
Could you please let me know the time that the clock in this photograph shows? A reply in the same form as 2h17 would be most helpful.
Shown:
8h53
